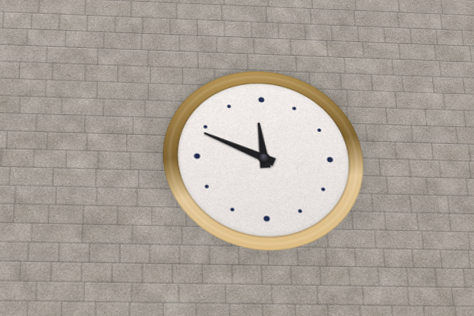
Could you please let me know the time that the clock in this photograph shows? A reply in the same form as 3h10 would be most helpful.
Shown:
11h49
